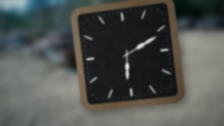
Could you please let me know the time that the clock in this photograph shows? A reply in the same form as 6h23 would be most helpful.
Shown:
6h11
